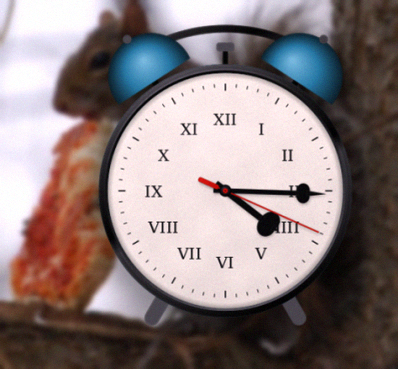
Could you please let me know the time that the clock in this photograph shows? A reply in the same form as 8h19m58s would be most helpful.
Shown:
4h15m19s
